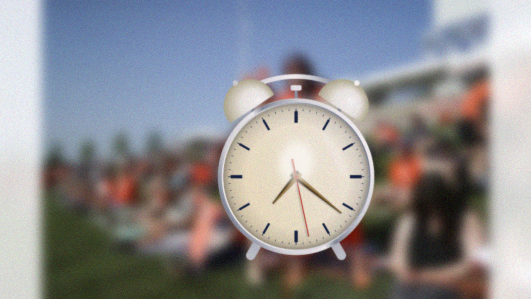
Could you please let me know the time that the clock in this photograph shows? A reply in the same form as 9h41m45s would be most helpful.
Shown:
7h21m28s
